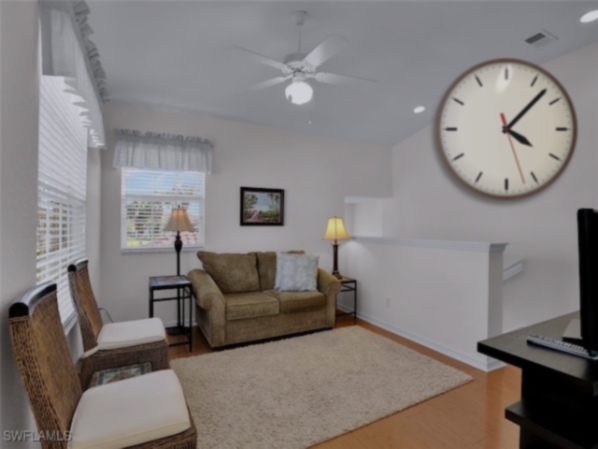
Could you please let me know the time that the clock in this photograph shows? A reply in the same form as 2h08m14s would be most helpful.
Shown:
4h07m27s
